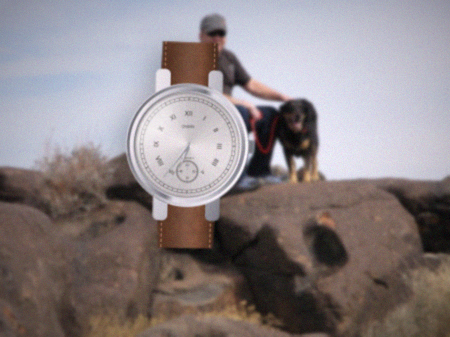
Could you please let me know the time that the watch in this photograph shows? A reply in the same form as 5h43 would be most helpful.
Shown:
6h36
